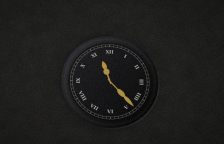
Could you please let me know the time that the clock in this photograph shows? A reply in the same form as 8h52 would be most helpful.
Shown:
11h23
